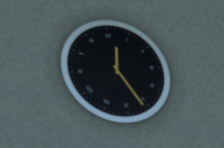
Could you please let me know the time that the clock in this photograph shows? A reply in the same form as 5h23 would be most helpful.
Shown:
12h26
